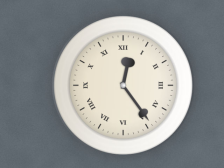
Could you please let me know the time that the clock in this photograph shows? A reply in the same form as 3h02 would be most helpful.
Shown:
12h24
